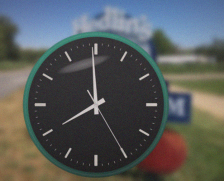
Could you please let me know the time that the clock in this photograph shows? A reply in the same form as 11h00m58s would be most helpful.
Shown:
7h59m25s
